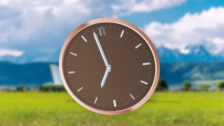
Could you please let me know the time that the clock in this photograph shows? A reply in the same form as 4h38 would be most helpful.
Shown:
6h58
